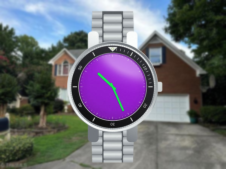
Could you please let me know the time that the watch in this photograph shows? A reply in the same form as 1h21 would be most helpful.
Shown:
10h26
